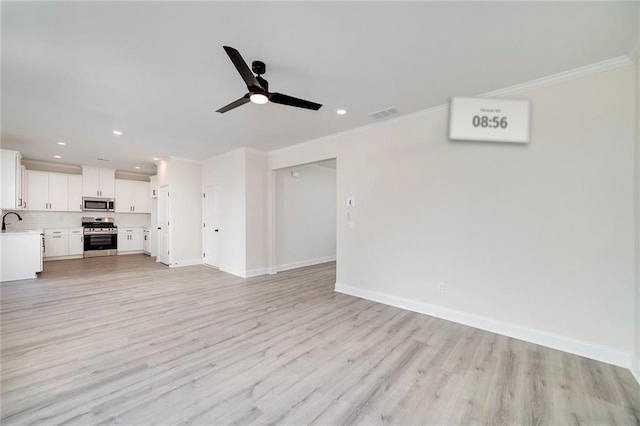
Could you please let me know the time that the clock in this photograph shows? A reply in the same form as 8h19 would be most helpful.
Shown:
8h56
